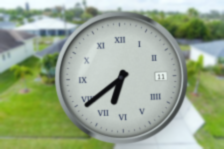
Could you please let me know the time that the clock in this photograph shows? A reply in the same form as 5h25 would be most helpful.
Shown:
6h39
